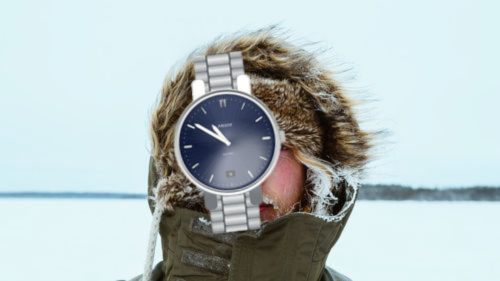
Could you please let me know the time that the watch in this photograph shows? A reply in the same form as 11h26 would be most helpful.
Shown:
10h51
